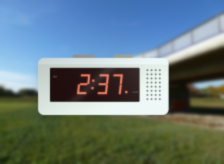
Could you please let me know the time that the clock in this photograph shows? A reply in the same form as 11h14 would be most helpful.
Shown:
2h37
